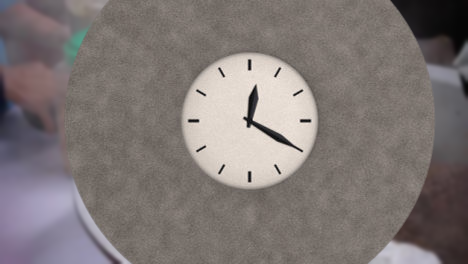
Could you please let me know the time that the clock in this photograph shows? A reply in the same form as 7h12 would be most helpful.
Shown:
12h20
